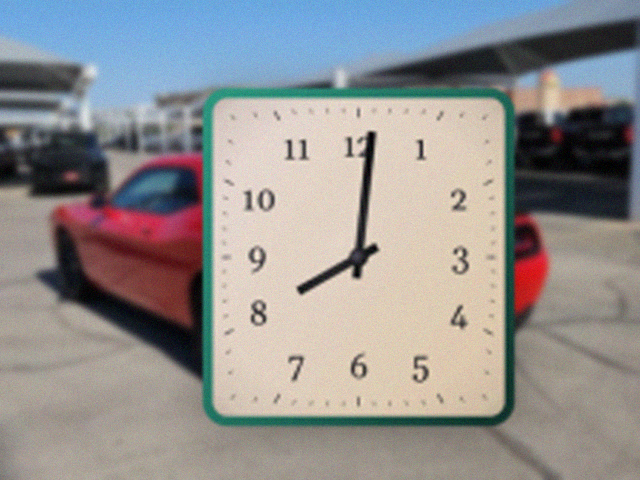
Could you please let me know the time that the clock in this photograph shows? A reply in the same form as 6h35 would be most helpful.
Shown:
8h01
